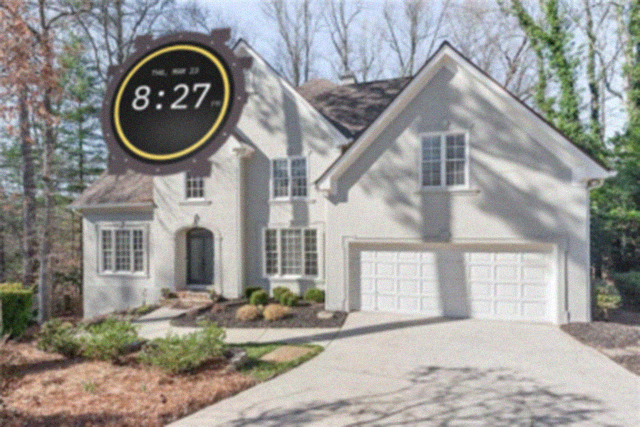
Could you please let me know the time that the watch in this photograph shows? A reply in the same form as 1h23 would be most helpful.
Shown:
8h27
